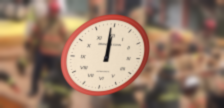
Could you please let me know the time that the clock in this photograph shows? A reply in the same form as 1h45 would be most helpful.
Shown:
11h59
